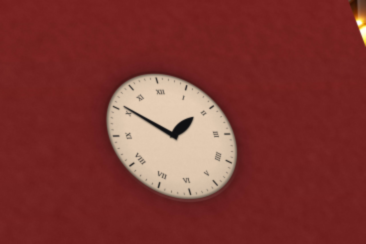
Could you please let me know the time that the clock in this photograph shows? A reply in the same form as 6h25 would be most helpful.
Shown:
1h51
